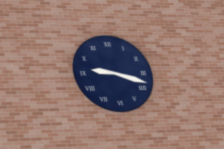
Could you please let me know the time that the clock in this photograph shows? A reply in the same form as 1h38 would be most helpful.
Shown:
9h18
